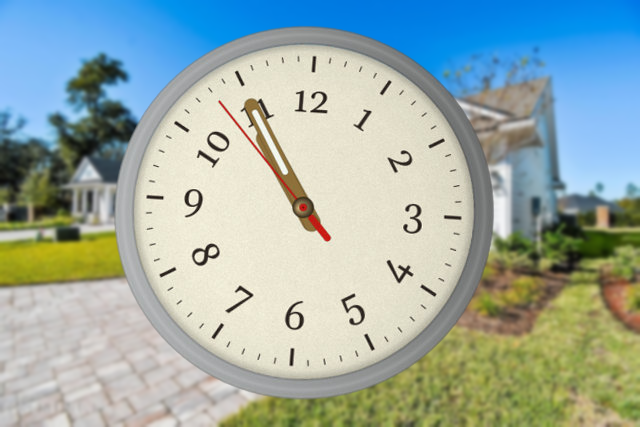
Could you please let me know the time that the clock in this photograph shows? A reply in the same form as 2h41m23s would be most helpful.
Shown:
10h54m53s
